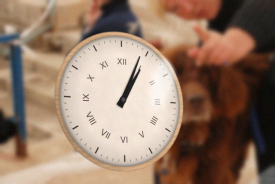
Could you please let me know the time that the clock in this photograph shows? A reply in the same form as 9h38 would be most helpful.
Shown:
1h04
